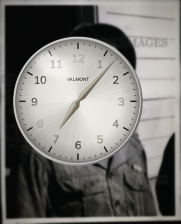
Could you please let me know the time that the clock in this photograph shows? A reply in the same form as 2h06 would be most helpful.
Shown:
7h07
